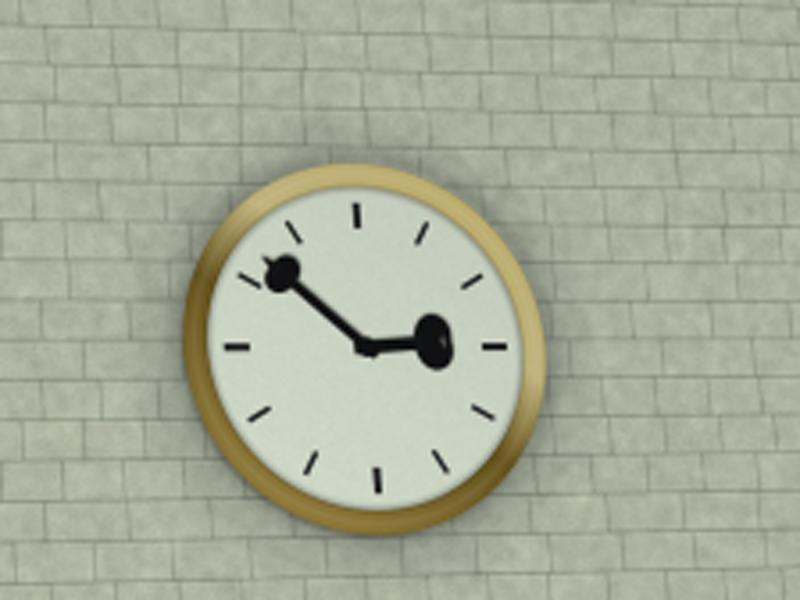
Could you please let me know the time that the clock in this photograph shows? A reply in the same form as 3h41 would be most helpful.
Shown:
2h52
